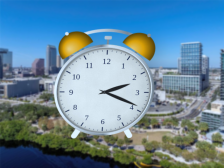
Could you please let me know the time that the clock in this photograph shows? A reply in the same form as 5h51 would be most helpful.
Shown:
2h19
